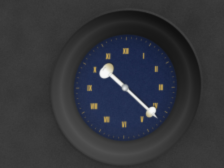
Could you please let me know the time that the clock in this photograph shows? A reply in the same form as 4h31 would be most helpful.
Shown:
10h22
